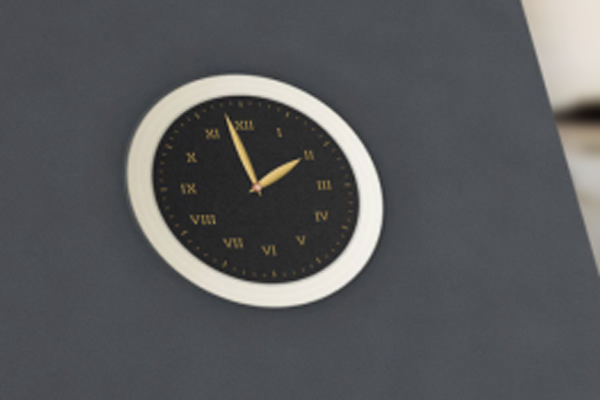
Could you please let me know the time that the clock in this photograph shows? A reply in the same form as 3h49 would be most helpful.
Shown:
1h58
